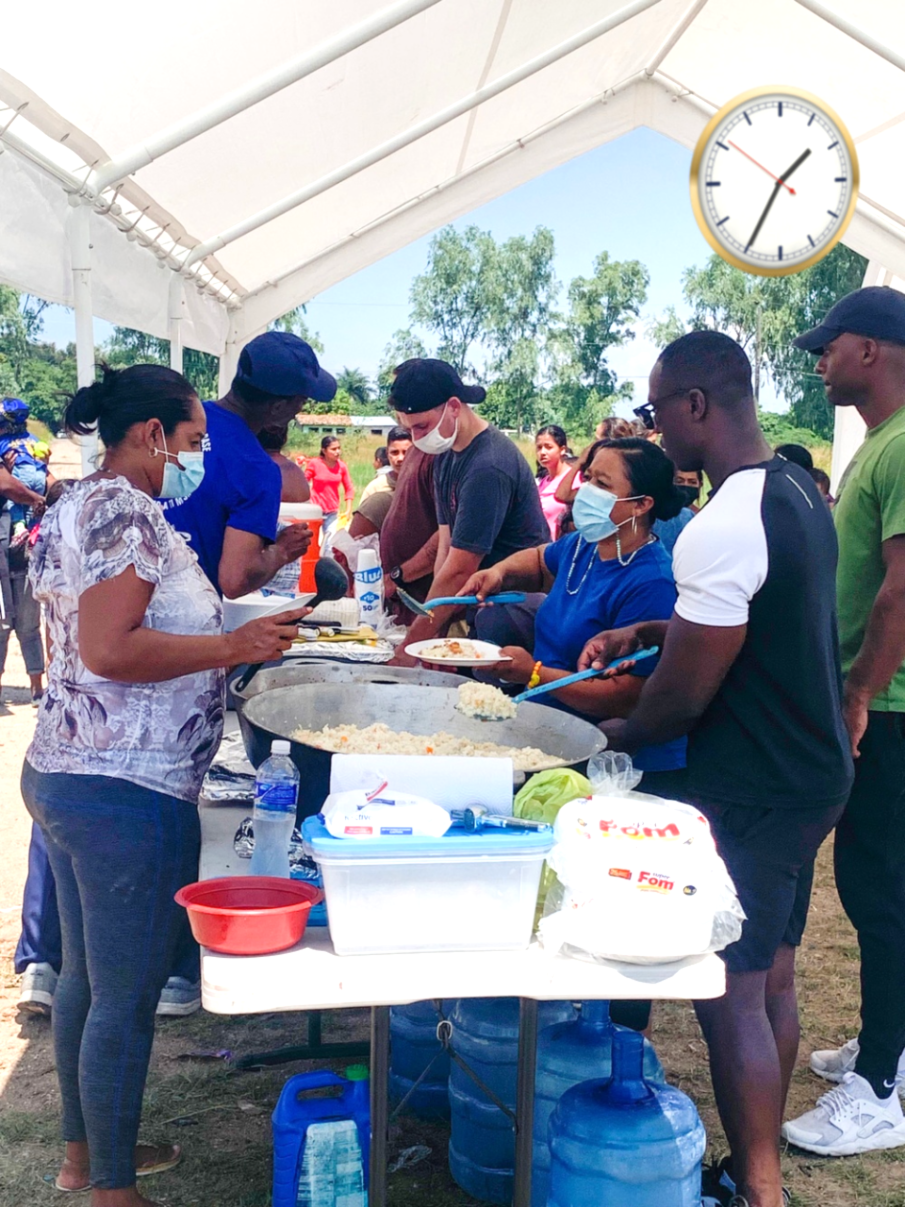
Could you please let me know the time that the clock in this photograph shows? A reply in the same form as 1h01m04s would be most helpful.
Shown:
1h34m51s
